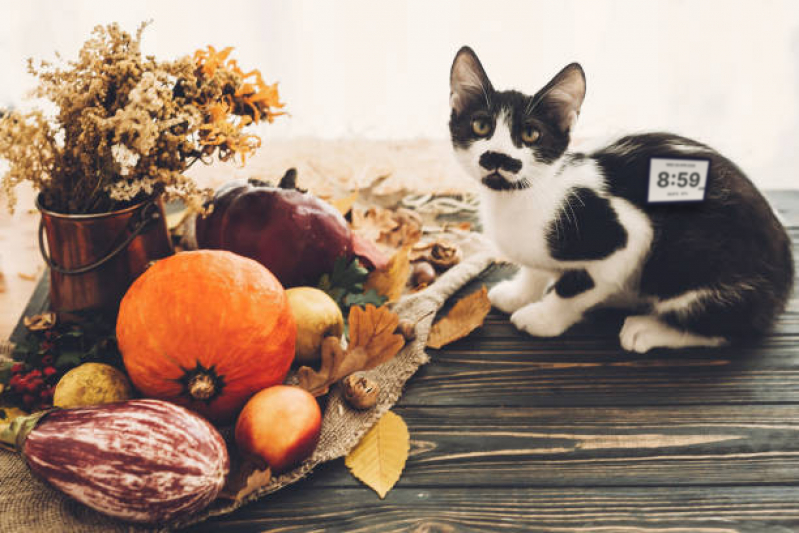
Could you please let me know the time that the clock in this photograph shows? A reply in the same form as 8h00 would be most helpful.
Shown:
8h59
